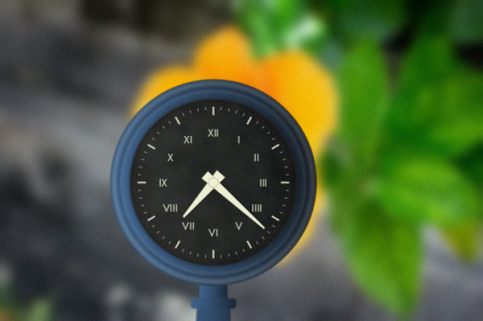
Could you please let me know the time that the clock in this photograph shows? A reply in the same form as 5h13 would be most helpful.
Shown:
7h22
